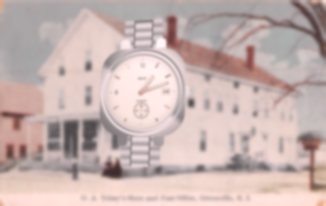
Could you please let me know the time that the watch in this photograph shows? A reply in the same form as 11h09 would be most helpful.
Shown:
1h12
